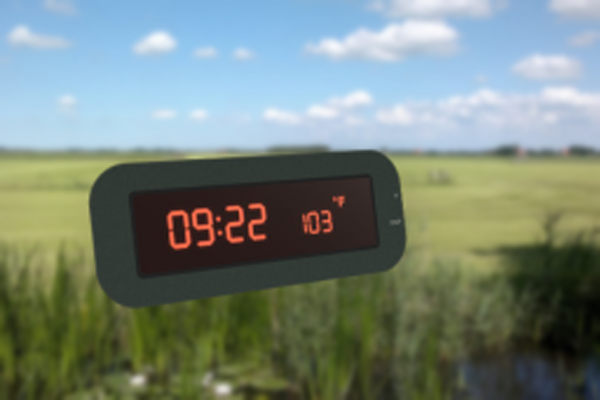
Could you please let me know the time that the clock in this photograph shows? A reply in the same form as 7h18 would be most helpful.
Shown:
9h22
